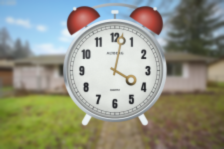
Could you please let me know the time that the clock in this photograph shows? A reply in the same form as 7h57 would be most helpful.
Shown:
4h02
